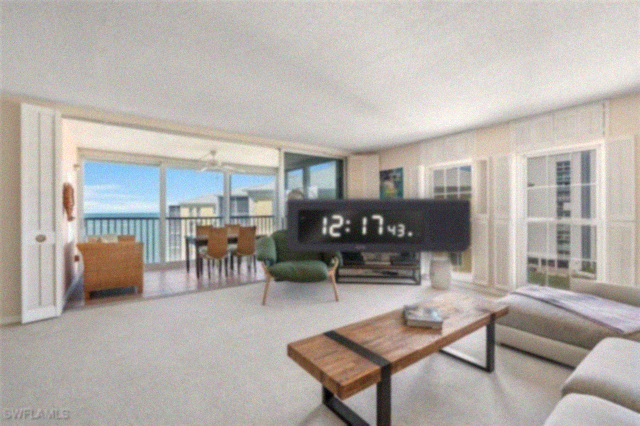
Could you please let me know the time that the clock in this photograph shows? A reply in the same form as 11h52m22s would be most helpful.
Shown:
12h17m43s
